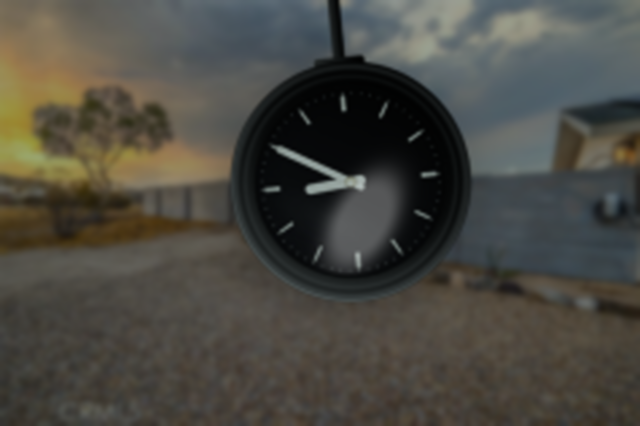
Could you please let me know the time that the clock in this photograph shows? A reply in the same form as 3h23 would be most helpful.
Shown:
8h50
